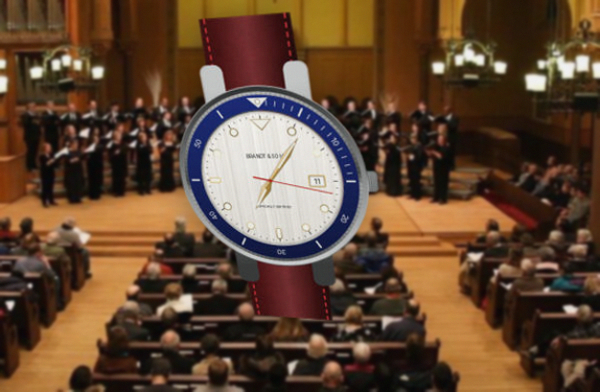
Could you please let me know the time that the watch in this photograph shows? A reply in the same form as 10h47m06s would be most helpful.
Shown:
7h06m17s
